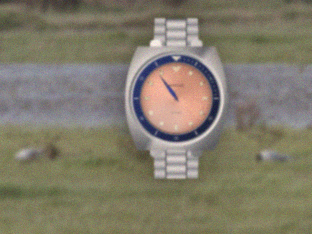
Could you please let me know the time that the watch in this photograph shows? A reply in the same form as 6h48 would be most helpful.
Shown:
10h54
